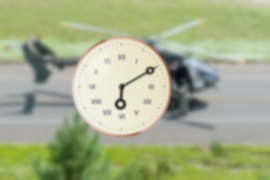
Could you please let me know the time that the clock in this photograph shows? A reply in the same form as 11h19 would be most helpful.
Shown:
6h10
